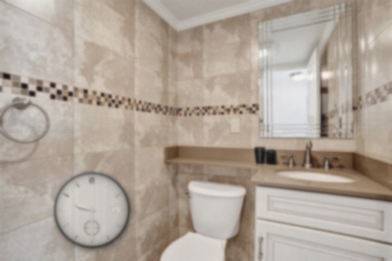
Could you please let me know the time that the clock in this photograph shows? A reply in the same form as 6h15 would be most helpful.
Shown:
9h30
